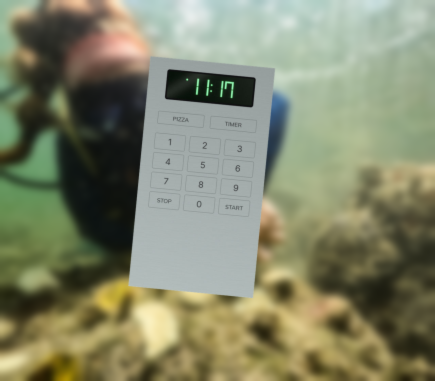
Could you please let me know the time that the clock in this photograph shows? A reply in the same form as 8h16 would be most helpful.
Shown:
11h17
